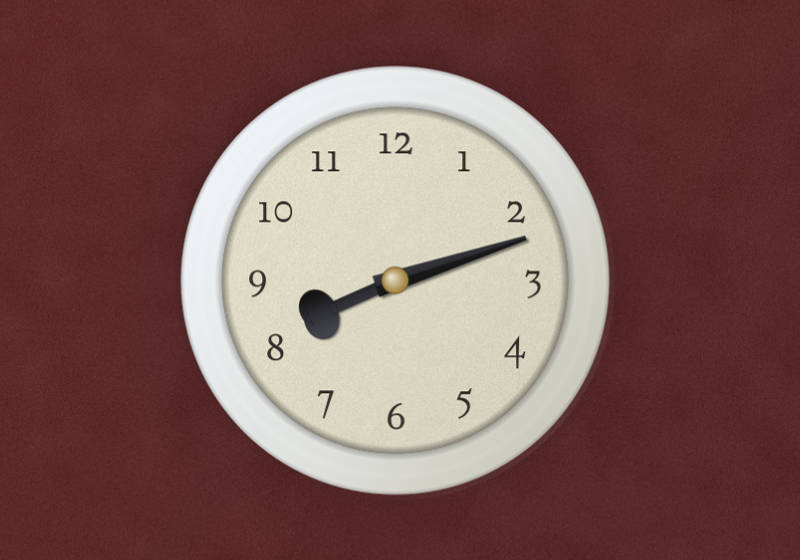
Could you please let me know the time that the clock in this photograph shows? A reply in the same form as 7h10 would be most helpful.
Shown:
8h12
